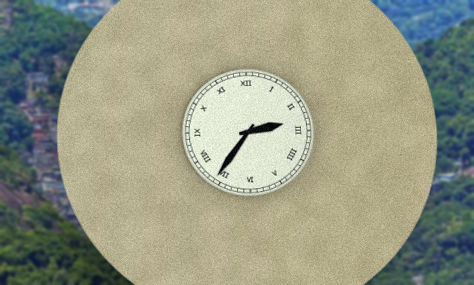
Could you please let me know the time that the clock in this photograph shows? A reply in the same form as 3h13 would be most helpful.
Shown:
2h36
